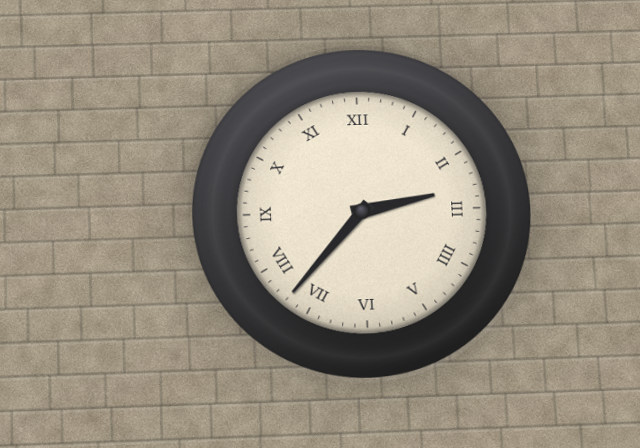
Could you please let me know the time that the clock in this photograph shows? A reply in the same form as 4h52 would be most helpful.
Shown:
2h37
